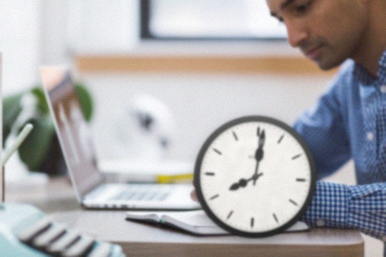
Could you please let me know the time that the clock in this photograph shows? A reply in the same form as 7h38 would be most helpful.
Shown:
8h01
